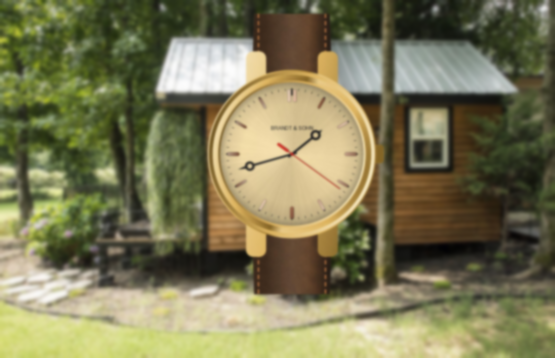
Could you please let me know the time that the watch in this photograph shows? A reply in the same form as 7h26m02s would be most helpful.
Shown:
1h42m21s
